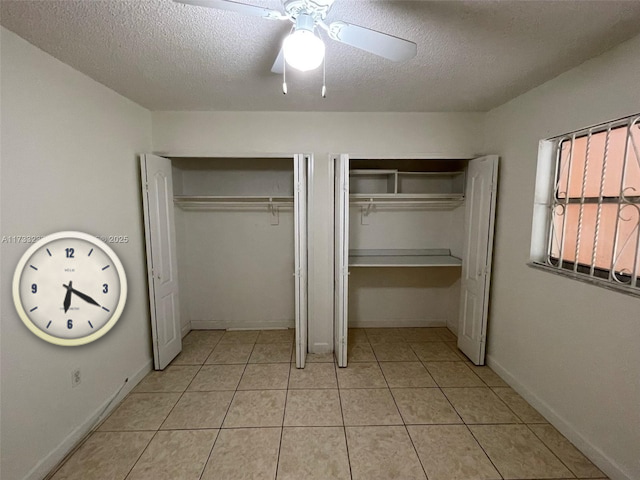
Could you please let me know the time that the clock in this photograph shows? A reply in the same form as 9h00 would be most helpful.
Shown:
6h20
